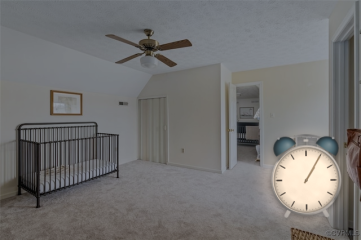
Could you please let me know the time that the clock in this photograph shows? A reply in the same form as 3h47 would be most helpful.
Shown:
1h05
